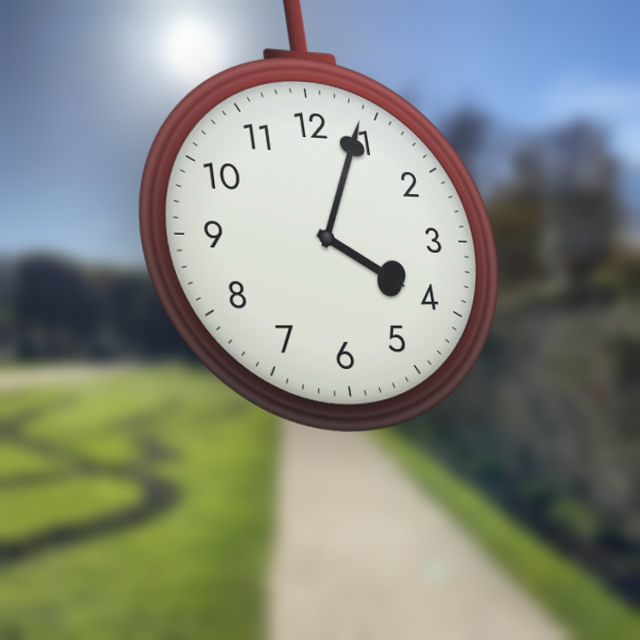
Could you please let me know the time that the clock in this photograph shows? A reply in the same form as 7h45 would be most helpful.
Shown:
4h04
